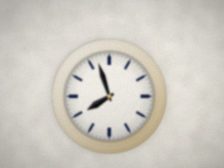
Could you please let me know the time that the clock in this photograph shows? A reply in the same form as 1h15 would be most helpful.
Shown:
7h57
